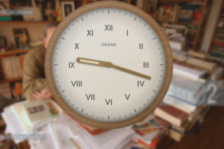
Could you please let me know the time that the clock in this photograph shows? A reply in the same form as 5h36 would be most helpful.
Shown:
9h18
